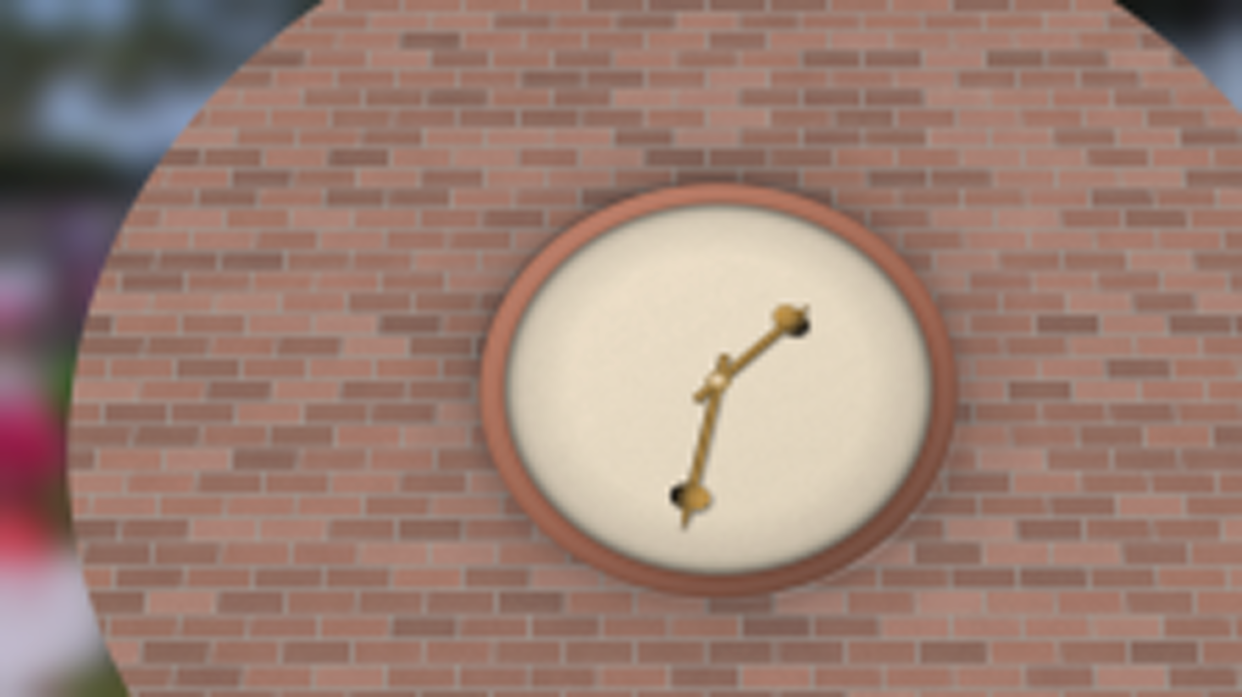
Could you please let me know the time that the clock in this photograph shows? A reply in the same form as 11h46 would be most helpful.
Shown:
1h32
